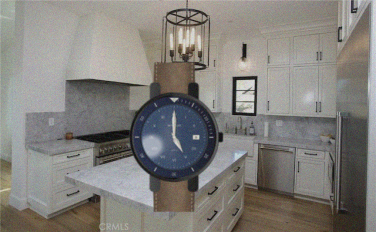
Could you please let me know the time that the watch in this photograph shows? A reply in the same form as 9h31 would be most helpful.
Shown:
5h00
